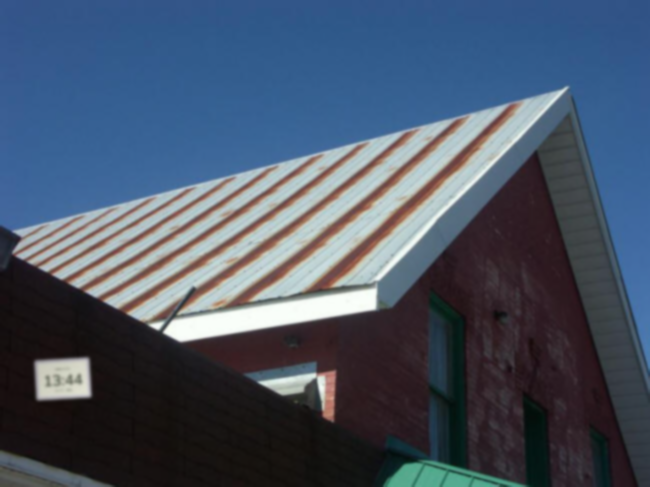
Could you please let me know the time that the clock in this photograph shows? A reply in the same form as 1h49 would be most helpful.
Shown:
13h44
